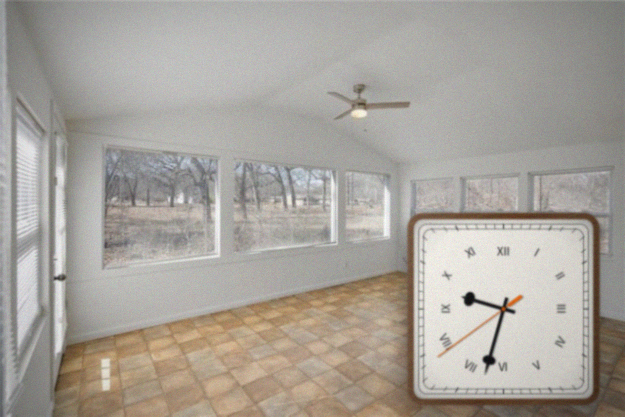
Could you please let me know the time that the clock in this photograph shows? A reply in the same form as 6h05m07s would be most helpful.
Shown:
9h32m39s
